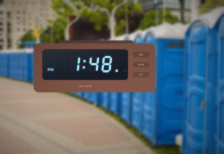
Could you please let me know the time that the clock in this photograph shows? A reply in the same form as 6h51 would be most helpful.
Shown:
1h48
